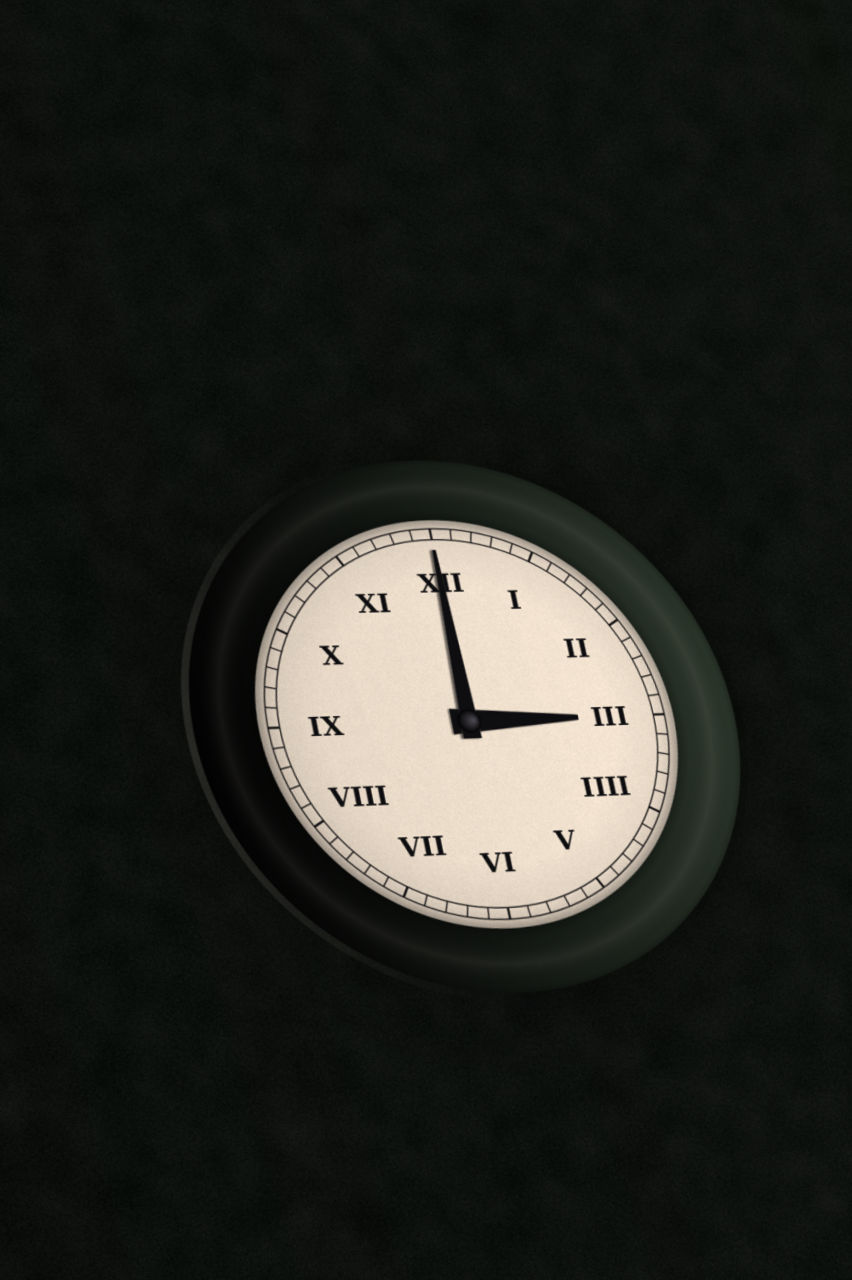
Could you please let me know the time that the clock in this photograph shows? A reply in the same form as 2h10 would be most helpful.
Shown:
3h00
